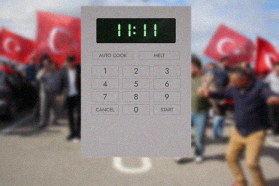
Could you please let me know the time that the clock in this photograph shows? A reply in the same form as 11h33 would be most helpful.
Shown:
11h11
